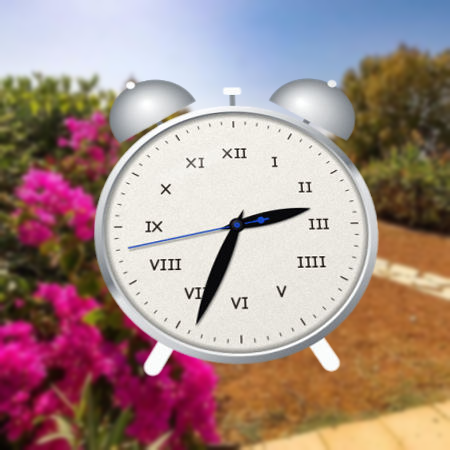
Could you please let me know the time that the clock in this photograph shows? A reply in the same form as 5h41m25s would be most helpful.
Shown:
2h33m43s
